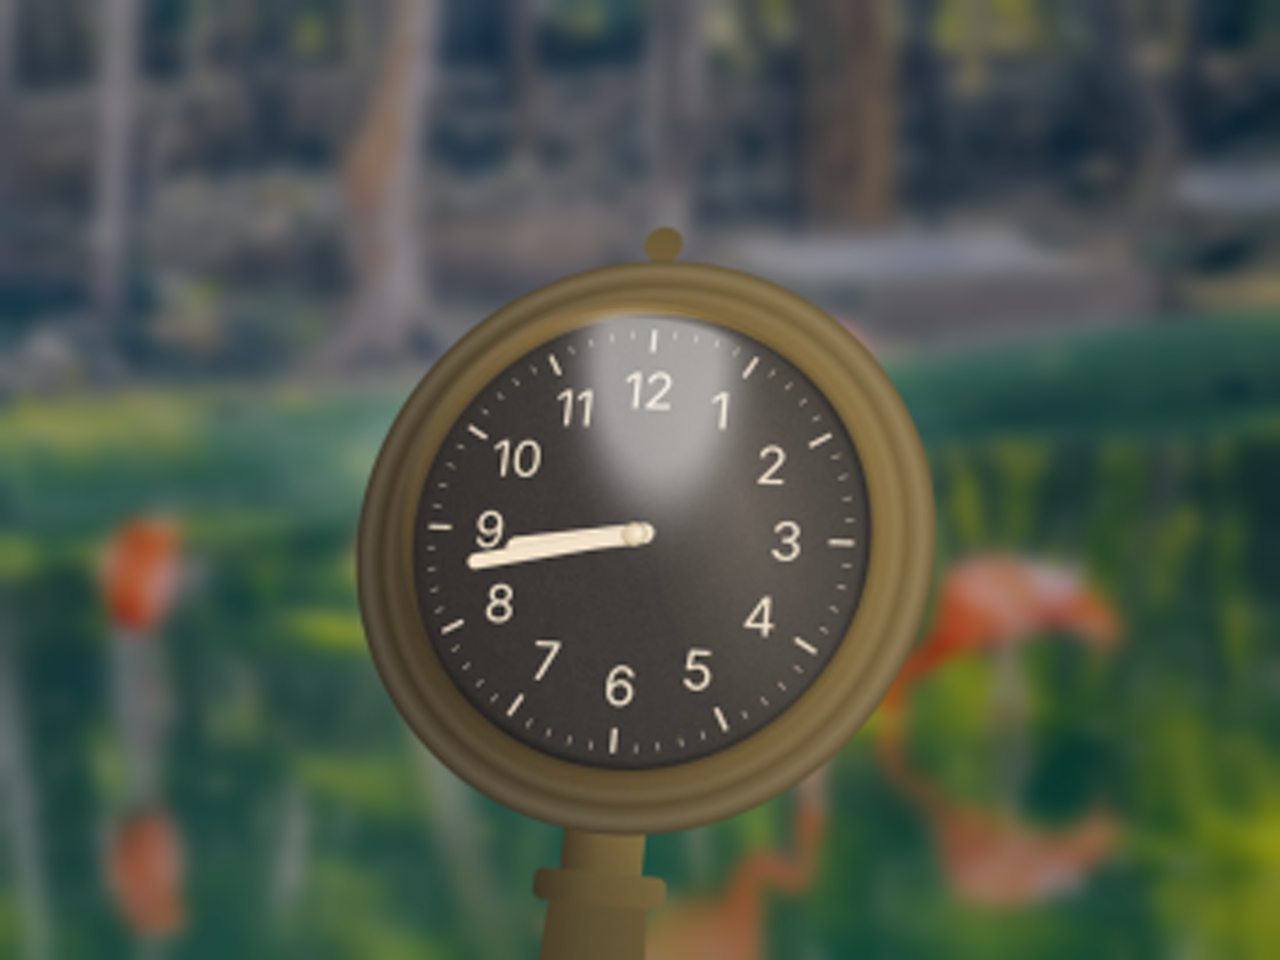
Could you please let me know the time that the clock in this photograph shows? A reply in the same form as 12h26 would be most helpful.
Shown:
8h43
